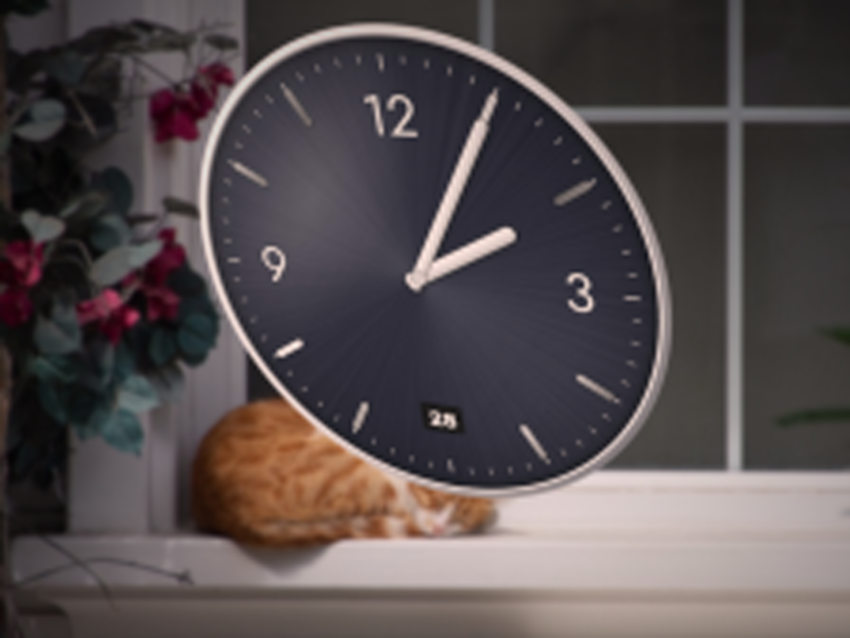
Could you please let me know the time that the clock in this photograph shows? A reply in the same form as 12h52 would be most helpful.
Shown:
2h05
